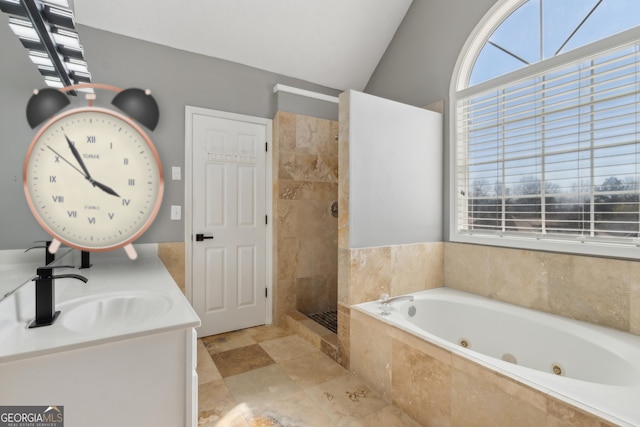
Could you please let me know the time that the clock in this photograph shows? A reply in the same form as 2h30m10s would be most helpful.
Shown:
3h54m51s
